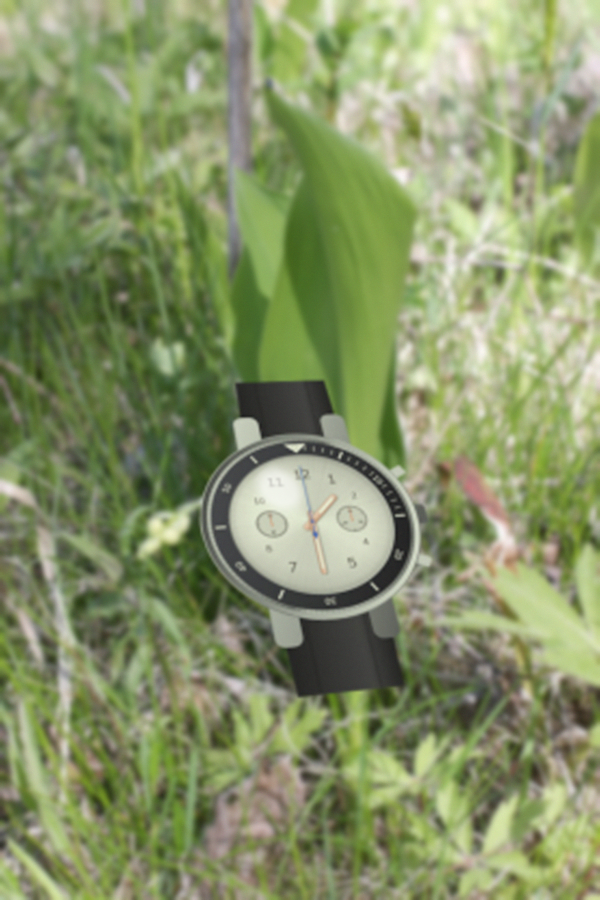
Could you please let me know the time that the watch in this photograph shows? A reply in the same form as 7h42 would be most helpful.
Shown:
1h30
